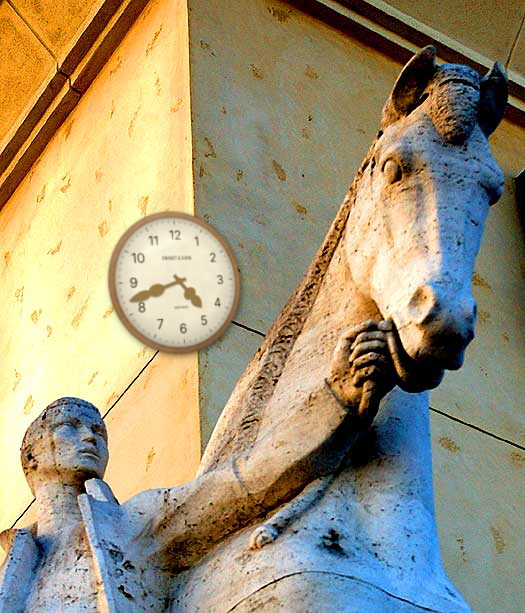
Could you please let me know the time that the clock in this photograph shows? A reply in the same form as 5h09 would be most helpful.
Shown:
4h42
